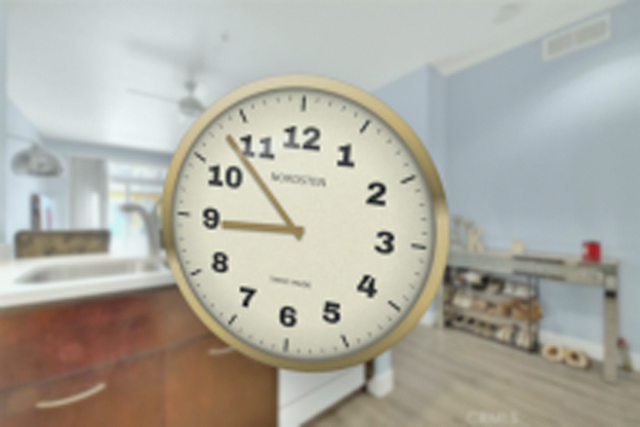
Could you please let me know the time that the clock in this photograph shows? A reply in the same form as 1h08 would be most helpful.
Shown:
8h53
